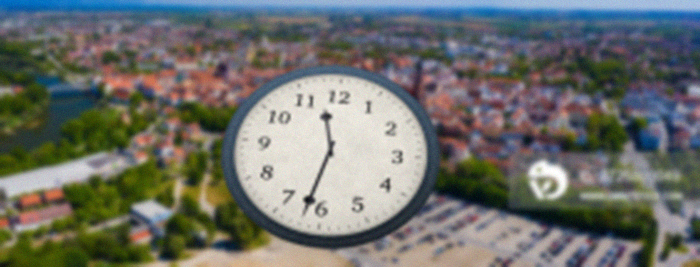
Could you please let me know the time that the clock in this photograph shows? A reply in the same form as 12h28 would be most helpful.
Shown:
11h32
